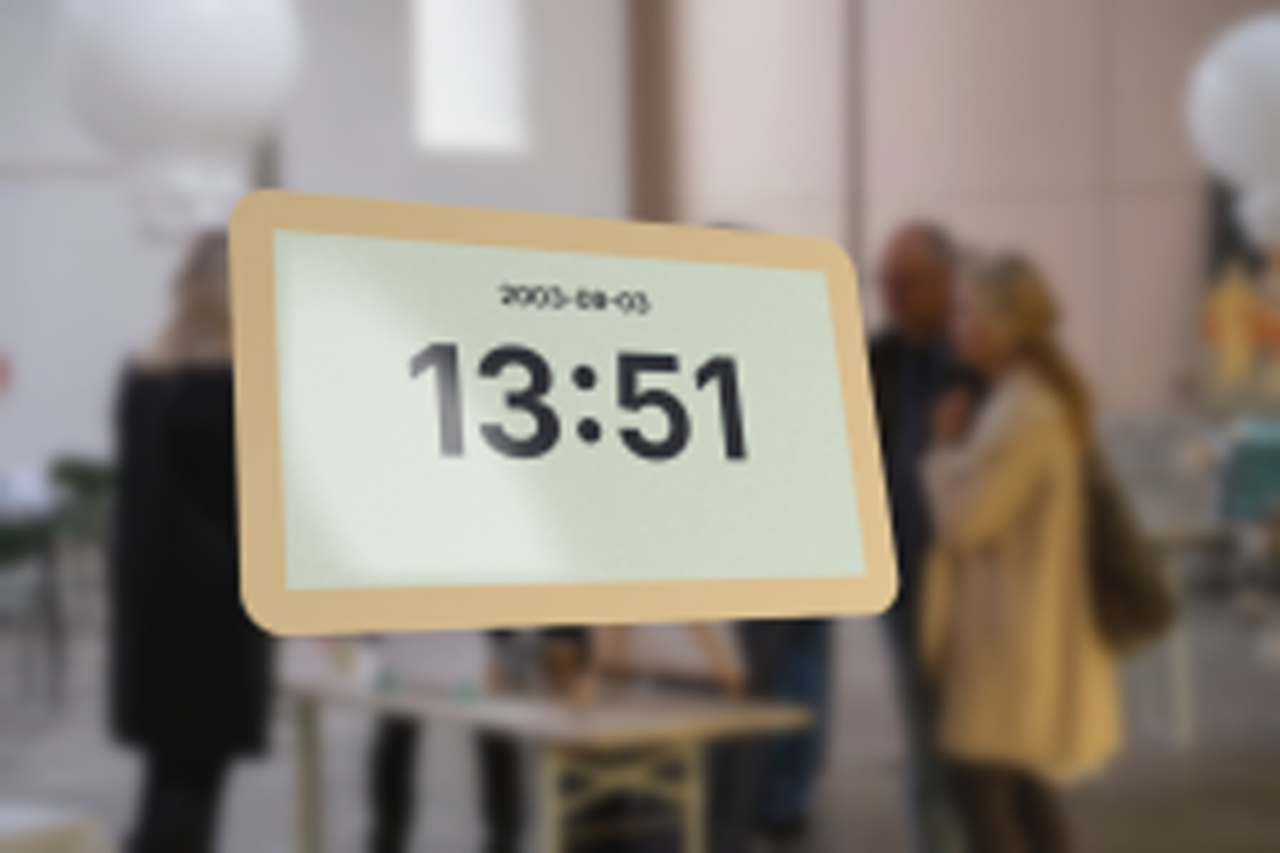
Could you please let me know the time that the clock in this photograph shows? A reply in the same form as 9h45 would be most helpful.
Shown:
13h51
